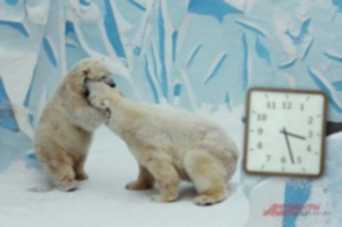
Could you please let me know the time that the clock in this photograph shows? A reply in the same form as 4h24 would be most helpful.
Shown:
3h27
